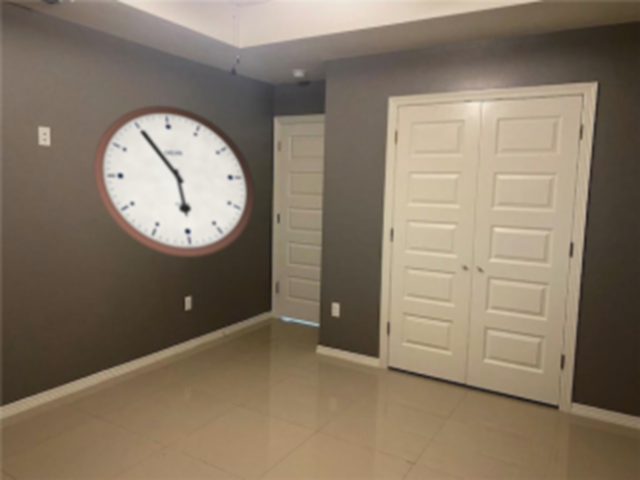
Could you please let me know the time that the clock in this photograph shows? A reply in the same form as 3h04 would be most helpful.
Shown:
5h55
